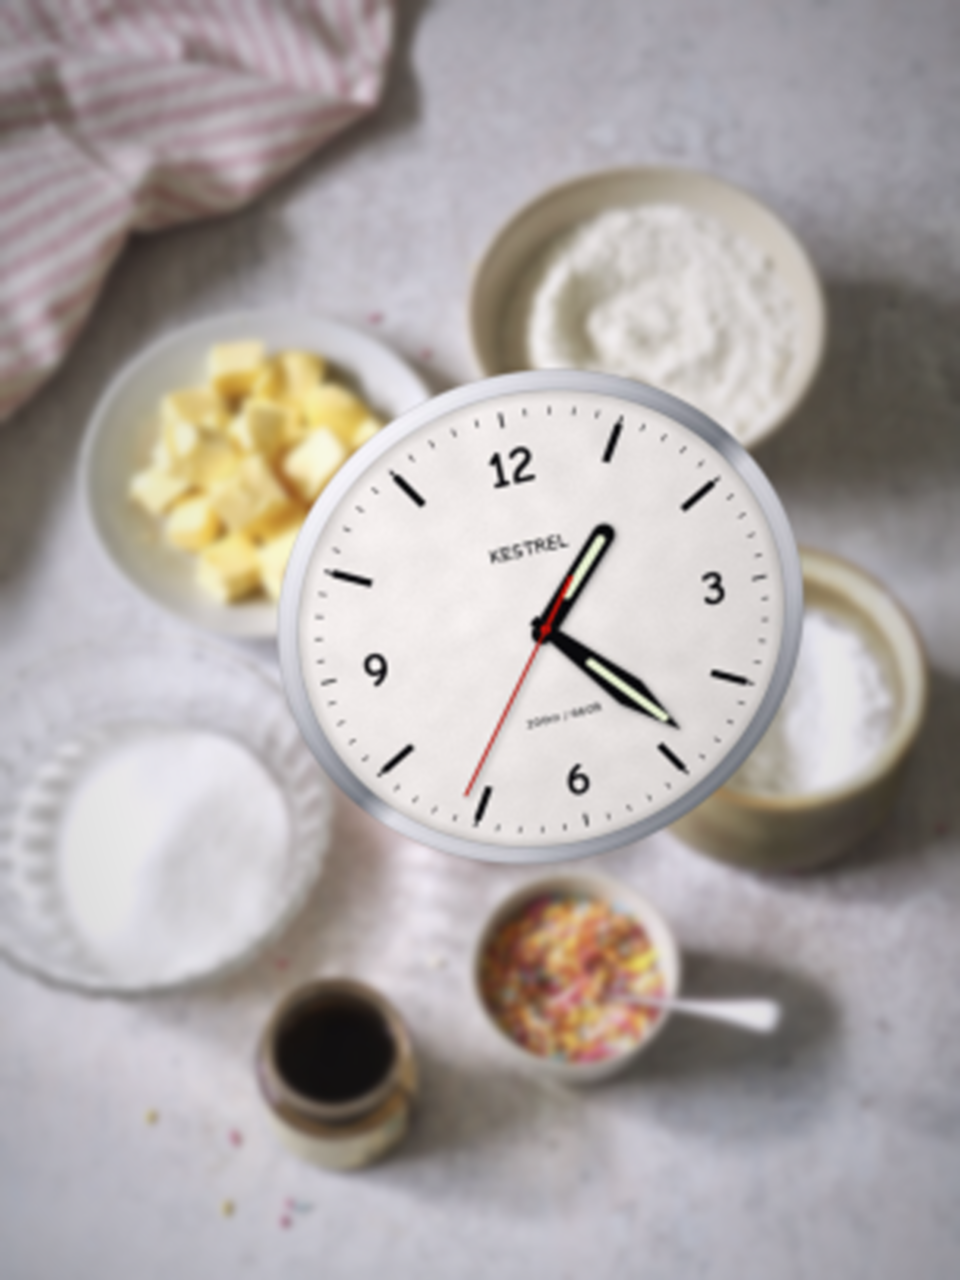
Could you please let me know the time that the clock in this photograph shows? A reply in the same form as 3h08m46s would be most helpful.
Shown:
1h23m36s
